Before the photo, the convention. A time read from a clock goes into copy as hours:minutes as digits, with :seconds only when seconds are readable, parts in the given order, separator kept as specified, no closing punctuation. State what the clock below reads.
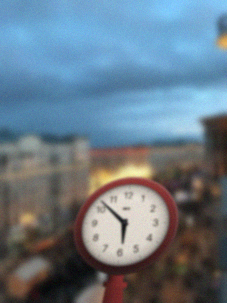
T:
5:52
